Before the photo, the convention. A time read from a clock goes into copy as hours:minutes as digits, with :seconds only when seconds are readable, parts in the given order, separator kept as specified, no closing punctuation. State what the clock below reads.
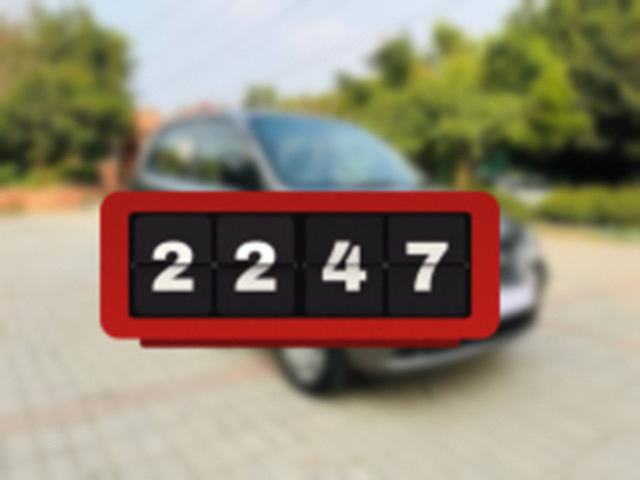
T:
22:47
